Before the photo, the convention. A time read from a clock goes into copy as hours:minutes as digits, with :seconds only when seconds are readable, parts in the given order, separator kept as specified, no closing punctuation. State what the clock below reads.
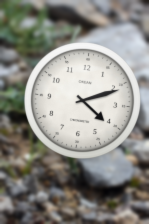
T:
4:11
